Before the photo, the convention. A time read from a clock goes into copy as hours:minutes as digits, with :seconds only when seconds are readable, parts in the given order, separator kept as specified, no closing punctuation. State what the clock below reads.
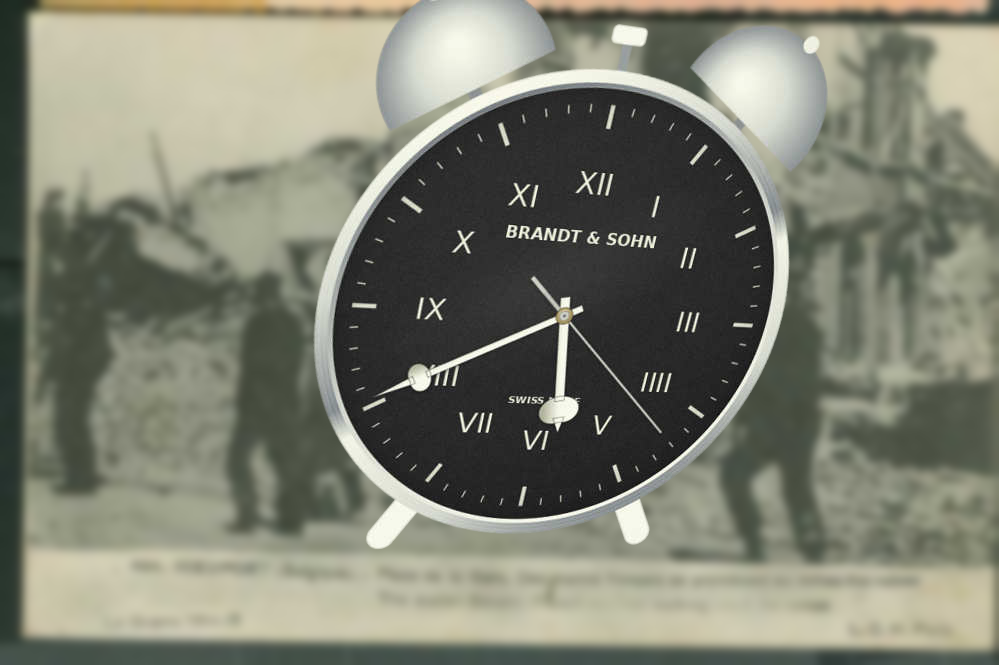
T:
5:40:22
